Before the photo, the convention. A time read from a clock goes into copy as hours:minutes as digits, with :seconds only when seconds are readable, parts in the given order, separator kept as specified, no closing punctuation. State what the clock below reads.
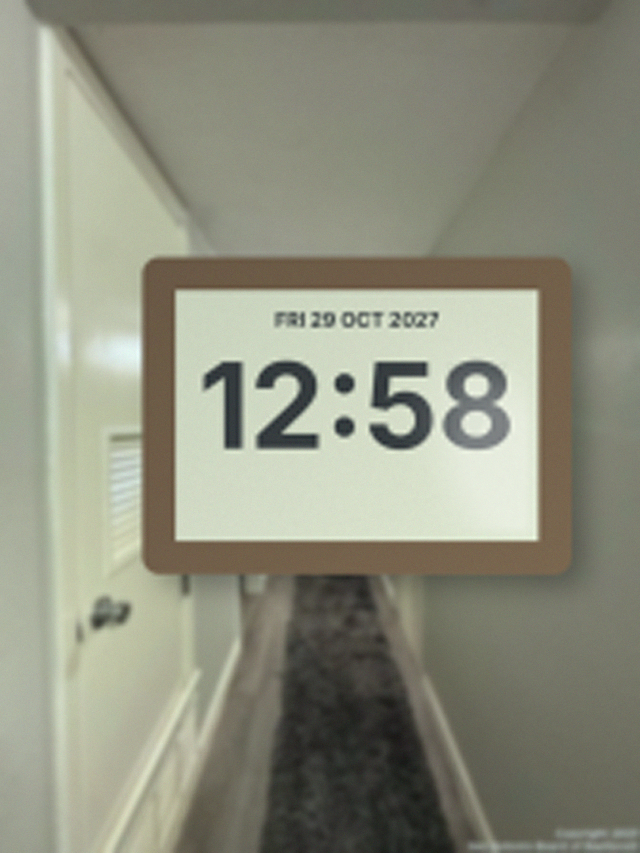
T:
12:58
